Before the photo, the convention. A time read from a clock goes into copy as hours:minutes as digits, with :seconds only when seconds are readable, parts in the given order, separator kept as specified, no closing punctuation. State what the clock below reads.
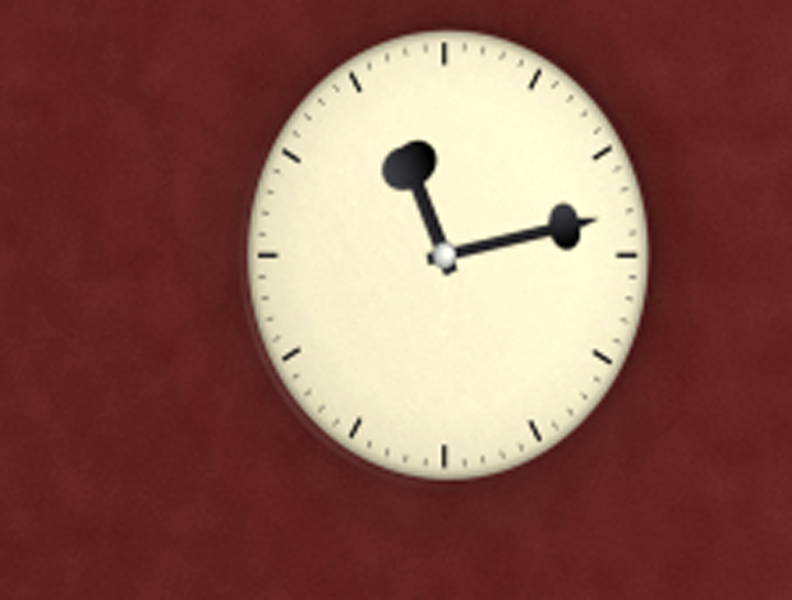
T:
11:13
